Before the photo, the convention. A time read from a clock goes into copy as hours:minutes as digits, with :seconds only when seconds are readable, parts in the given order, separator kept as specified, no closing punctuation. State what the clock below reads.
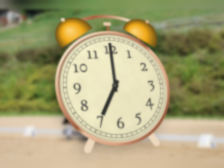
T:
7:00
